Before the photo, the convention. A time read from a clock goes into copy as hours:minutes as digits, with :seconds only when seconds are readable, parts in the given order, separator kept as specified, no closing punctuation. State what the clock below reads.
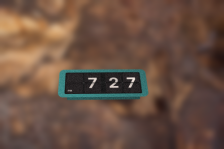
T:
7:27
